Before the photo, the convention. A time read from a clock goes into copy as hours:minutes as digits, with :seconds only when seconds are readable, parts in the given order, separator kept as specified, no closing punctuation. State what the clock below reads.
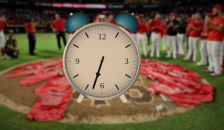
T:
6:33
